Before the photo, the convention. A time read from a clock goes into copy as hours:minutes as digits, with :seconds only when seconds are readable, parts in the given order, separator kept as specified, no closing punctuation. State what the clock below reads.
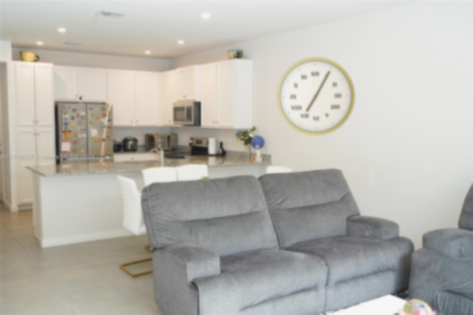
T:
7:05
